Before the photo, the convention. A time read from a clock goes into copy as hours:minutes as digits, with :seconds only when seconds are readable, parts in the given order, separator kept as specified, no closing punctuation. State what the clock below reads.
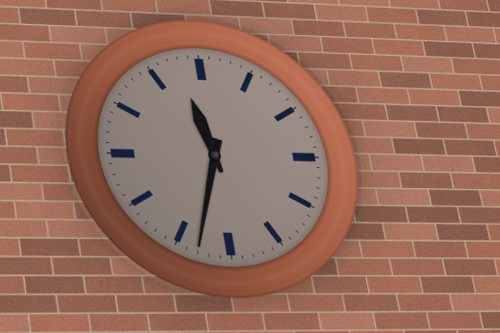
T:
11:33
